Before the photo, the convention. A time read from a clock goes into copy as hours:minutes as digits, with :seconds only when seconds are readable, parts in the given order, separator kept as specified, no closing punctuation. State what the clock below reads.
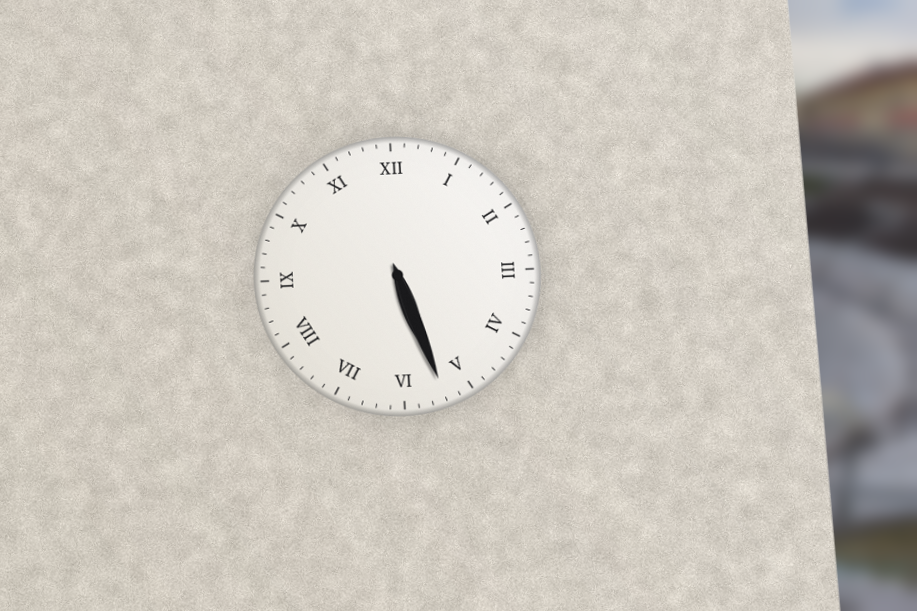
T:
5:27
